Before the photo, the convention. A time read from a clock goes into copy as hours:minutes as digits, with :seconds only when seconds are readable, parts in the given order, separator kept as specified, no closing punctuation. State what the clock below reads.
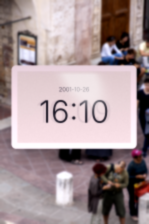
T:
16:10
